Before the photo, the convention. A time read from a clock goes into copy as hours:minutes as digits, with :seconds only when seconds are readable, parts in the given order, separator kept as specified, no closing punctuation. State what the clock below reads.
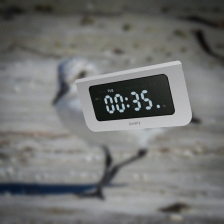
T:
0:35
